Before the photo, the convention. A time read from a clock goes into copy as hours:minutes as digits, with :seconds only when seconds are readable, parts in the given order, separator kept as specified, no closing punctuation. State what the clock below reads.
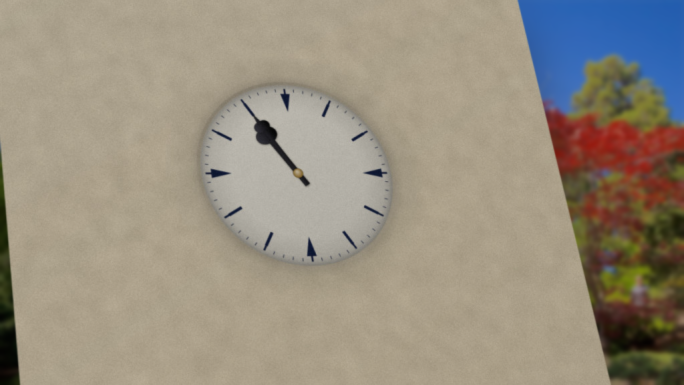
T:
10:55
